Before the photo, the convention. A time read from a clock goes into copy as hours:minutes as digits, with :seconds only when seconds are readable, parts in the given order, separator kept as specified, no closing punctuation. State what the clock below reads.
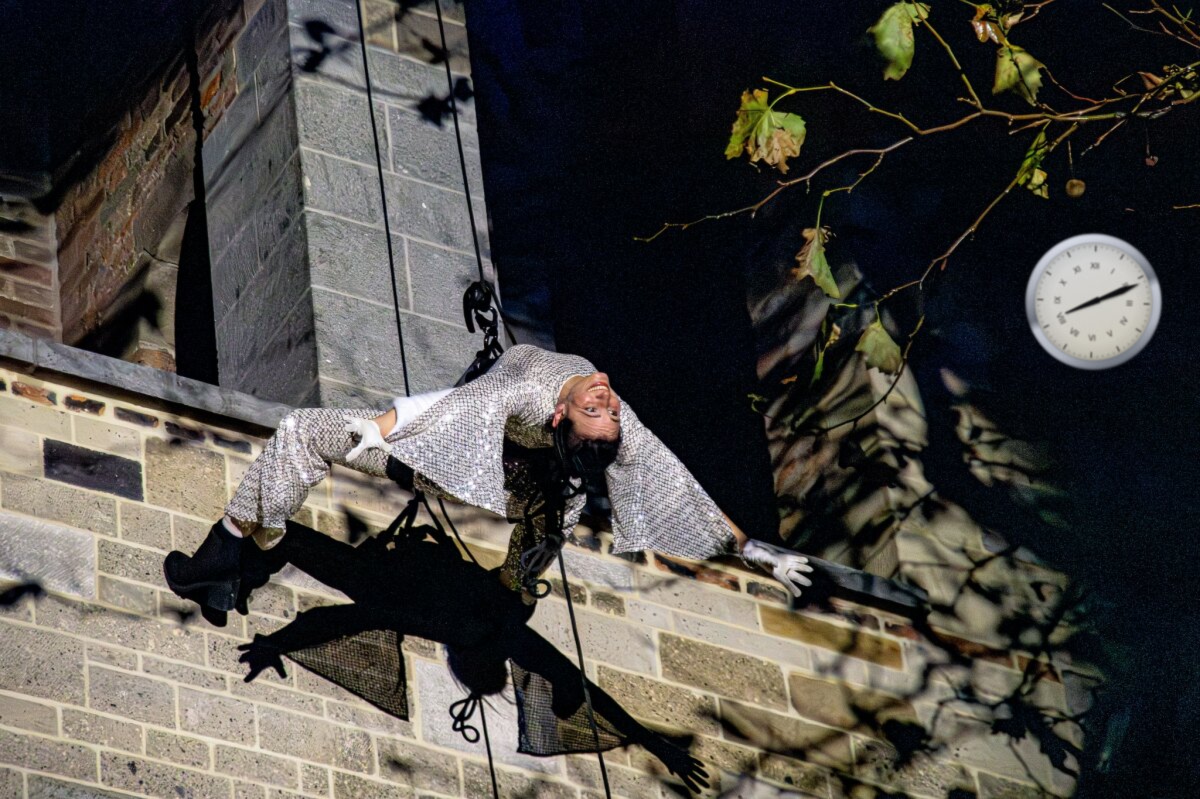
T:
8:11
